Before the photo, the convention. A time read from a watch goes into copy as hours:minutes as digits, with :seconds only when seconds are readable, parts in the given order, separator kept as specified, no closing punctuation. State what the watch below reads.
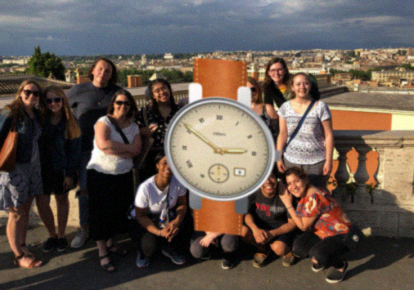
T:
2:51
